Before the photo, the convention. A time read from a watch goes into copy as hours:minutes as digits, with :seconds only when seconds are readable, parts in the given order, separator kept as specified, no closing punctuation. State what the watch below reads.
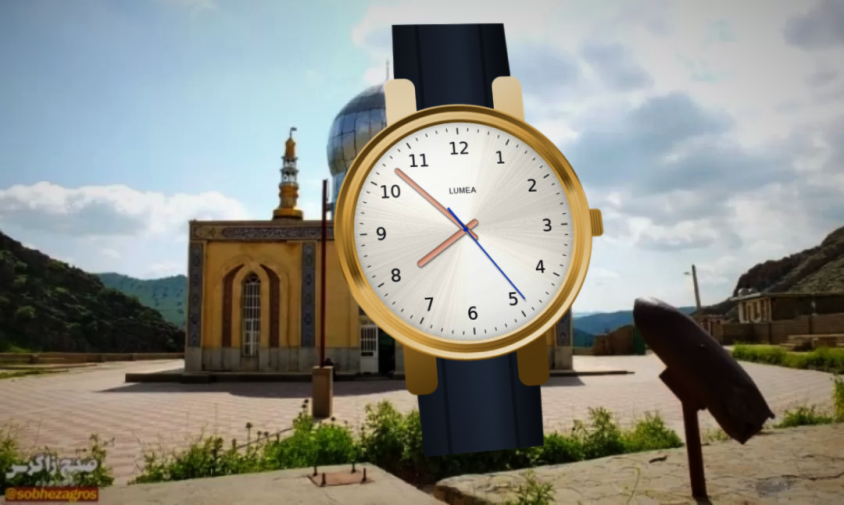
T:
7:52:24
